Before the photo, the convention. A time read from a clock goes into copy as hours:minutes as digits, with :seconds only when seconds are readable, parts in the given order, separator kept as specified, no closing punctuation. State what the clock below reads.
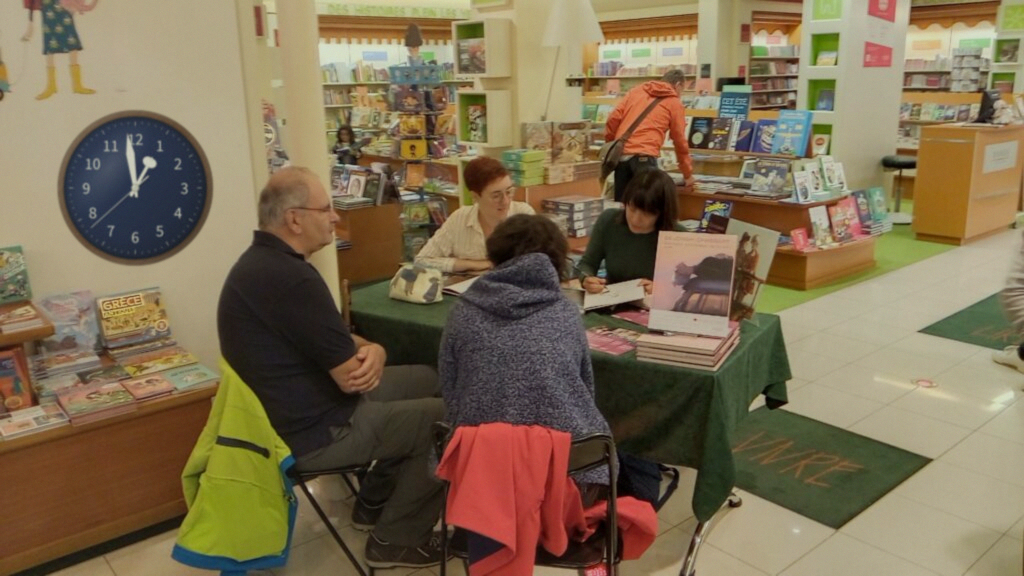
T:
12:58:38
